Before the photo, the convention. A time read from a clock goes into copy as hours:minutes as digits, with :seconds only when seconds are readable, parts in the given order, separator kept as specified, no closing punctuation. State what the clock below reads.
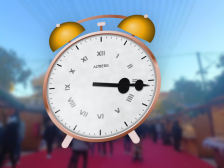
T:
3:16
